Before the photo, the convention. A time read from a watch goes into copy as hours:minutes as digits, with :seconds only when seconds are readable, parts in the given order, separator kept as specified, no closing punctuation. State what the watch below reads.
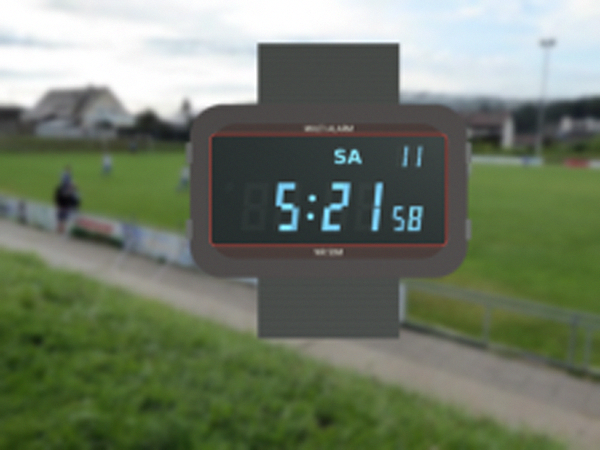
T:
5:21:58
